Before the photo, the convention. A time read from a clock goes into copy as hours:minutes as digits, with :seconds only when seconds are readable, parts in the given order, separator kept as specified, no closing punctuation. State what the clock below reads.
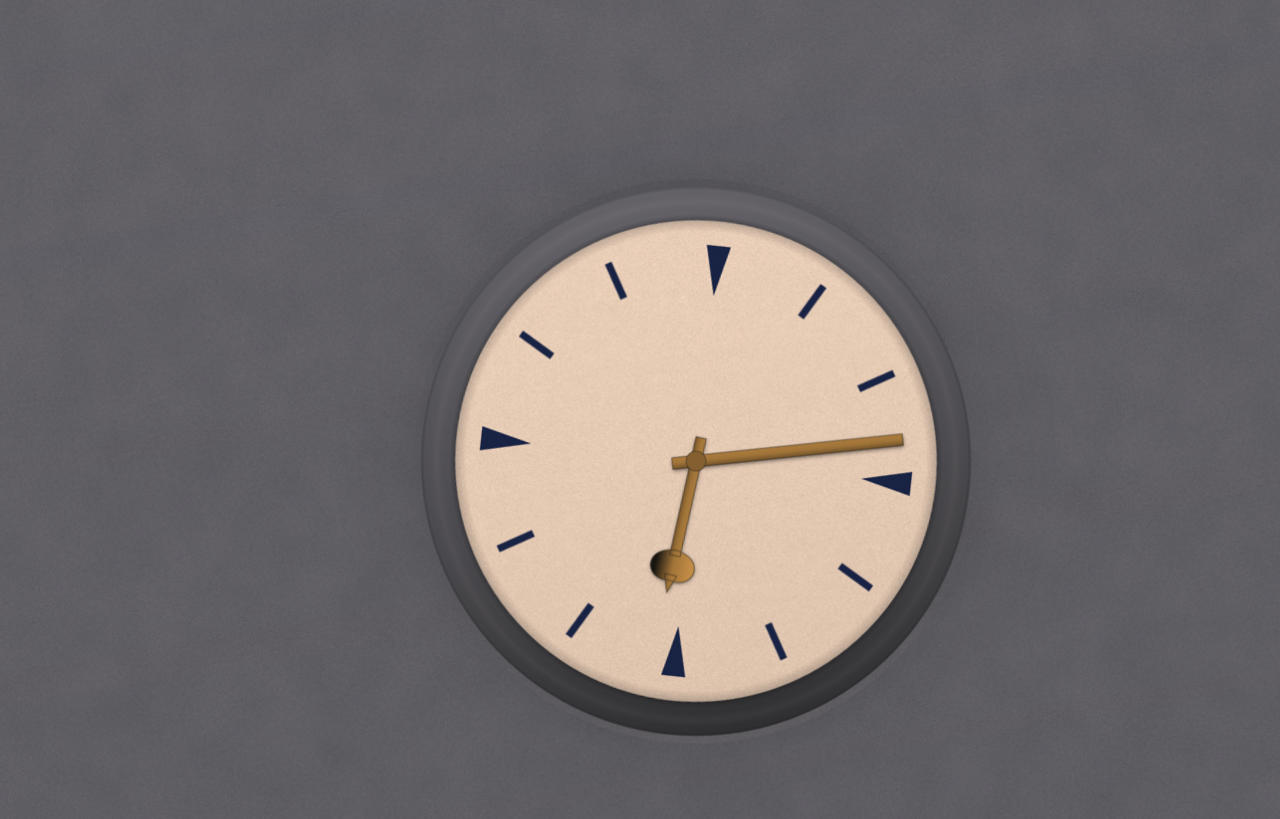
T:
6:13
